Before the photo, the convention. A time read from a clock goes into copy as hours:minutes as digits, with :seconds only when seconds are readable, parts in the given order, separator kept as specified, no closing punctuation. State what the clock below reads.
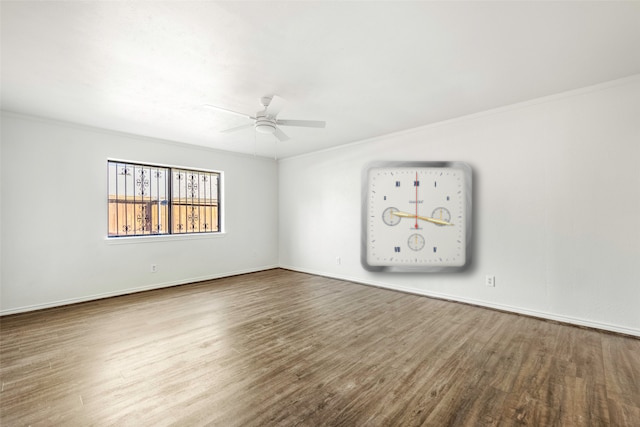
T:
9:17
